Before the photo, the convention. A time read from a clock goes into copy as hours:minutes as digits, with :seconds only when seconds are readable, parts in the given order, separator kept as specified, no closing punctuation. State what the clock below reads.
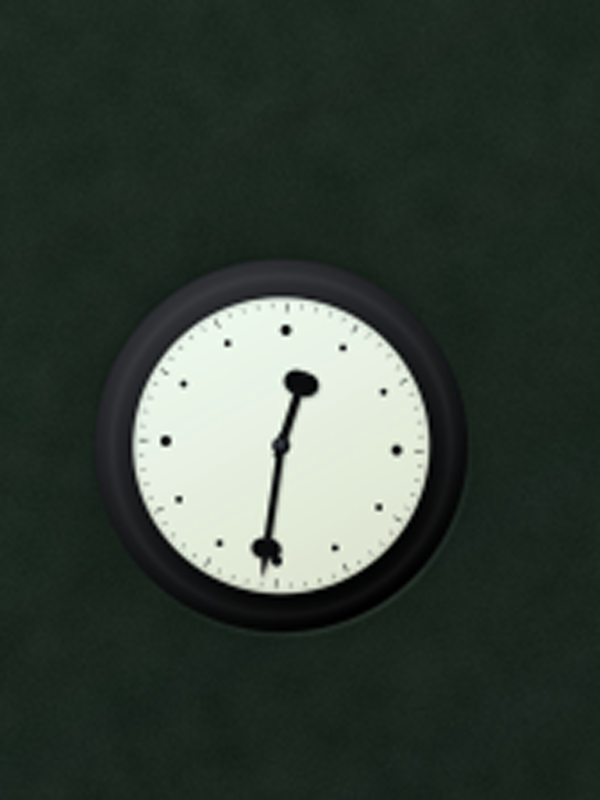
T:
12:31
